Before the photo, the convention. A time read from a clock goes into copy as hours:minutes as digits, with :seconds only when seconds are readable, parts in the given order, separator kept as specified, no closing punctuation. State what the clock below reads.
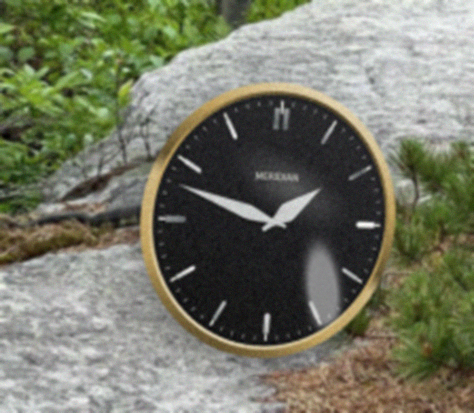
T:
1:48
